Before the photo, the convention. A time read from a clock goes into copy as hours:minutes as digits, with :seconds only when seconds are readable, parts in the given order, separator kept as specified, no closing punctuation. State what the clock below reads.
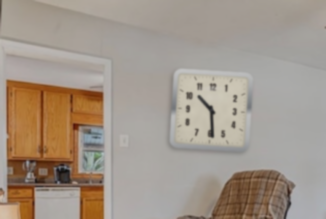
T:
10:29
